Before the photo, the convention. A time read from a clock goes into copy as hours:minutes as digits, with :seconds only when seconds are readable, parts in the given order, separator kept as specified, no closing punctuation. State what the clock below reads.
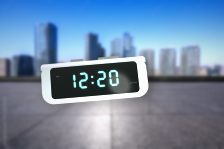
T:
12:20
